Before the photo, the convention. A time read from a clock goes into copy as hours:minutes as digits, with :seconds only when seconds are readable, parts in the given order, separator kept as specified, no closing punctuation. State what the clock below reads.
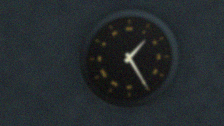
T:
1:25
